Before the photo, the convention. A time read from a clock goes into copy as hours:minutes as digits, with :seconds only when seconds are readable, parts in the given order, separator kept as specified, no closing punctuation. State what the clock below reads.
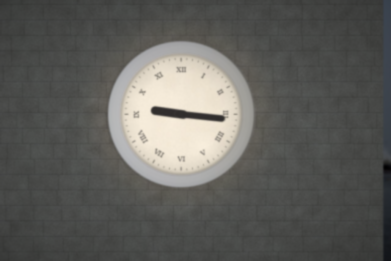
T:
9:16
